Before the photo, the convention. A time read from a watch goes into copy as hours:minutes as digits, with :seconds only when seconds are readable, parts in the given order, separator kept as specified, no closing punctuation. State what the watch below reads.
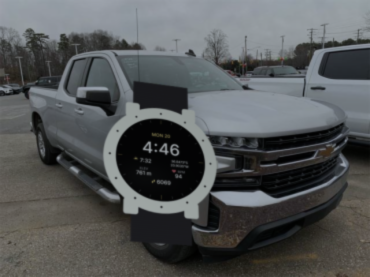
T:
4:46
